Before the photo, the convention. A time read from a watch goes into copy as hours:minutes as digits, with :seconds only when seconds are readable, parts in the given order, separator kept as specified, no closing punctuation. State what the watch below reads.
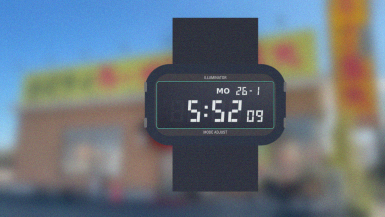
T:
5:52:09
